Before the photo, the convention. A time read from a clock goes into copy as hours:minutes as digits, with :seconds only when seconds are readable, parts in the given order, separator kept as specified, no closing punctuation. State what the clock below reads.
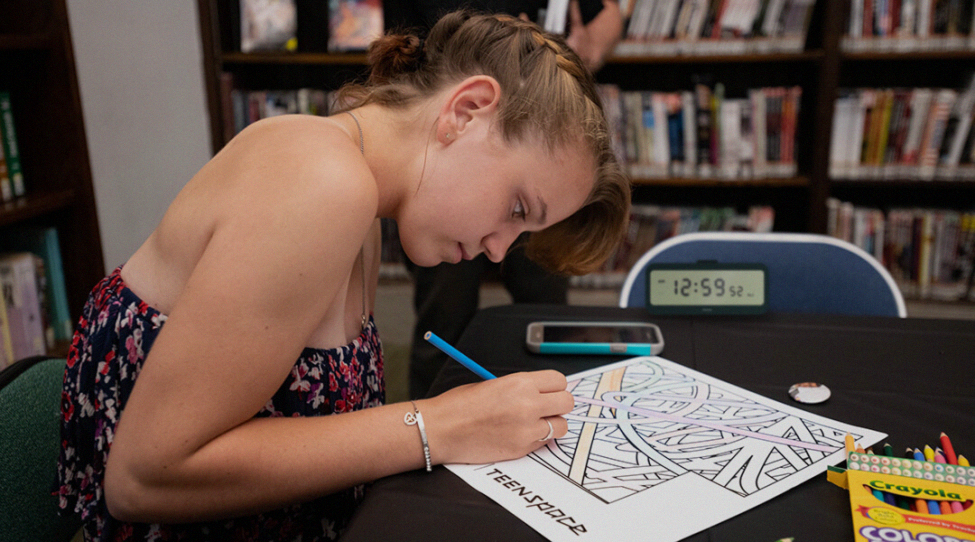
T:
12:59
